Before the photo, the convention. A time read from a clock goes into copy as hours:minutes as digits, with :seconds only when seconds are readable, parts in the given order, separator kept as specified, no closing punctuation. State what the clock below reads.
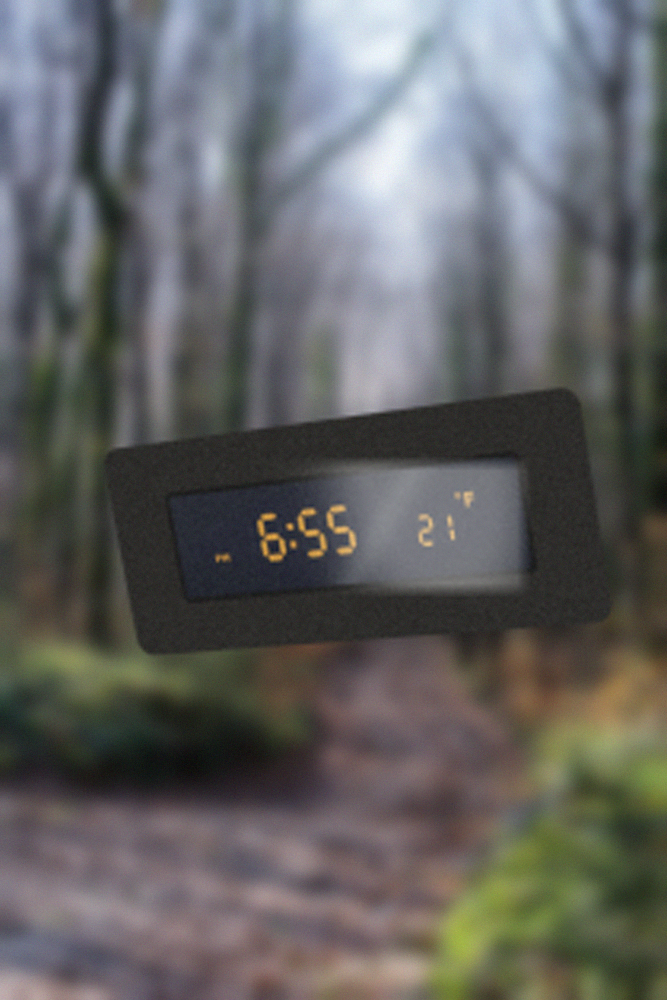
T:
6:55
